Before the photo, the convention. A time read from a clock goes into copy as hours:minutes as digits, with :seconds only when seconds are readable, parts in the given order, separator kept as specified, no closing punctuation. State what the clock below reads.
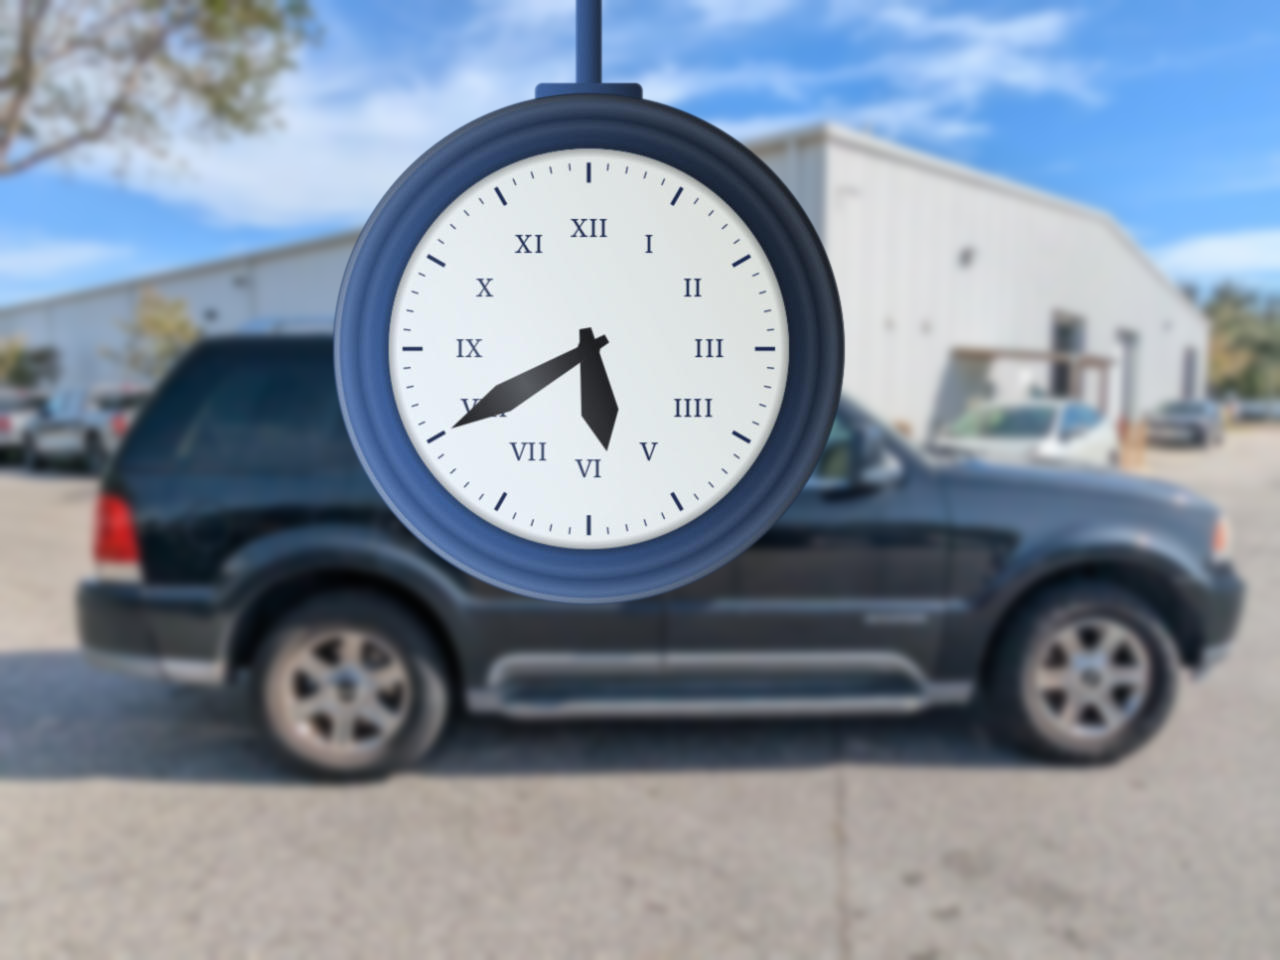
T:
5:40
